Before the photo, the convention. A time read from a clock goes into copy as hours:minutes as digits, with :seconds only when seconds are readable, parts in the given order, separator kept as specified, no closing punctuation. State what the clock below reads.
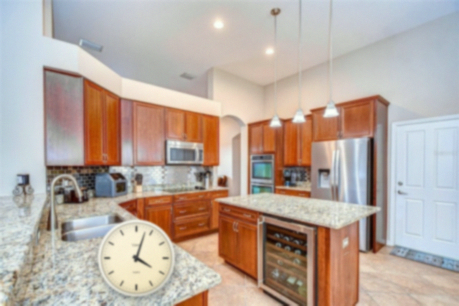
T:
4:03
